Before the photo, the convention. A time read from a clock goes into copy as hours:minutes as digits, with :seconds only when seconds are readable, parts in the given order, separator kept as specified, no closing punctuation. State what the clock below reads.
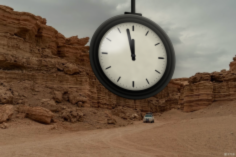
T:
11:58
